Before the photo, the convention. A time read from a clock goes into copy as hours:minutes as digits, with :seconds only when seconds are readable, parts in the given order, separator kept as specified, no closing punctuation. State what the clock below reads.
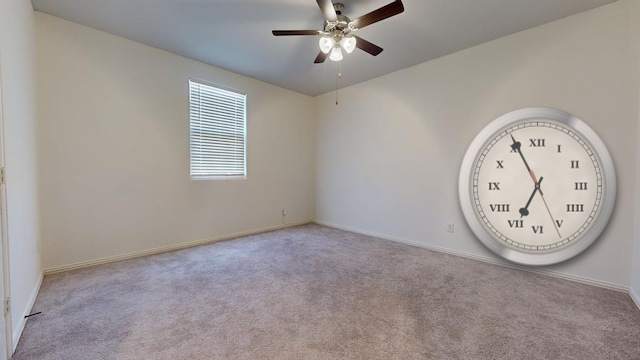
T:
6:55:26
